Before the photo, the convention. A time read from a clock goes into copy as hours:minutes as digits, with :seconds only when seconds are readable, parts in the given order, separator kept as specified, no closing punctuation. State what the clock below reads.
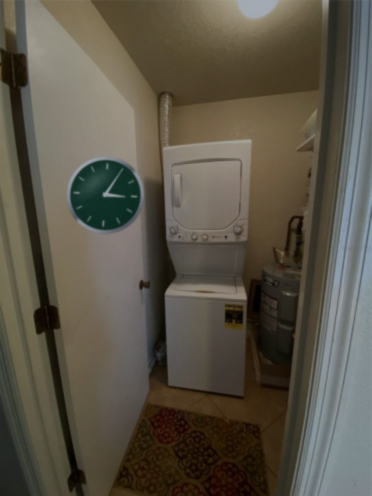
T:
3:05
